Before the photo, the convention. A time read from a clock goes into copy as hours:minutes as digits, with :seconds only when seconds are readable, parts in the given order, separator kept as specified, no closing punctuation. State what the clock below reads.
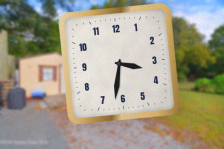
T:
3:32
